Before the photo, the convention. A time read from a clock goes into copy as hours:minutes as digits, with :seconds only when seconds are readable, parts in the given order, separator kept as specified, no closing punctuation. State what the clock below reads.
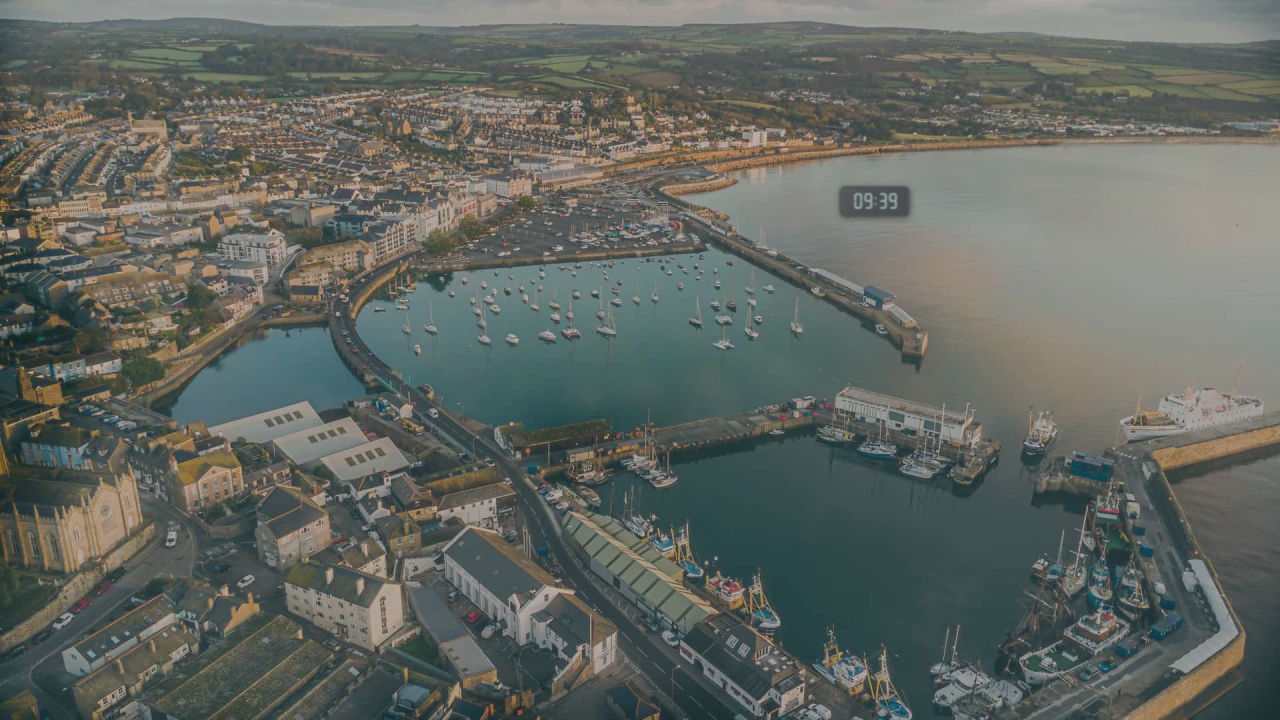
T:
9:39
